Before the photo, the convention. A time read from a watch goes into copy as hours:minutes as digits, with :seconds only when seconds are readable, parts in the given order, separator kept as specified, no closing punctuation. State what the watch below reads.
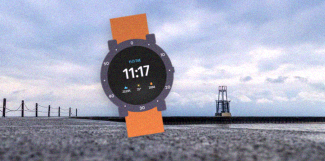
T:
11:17
